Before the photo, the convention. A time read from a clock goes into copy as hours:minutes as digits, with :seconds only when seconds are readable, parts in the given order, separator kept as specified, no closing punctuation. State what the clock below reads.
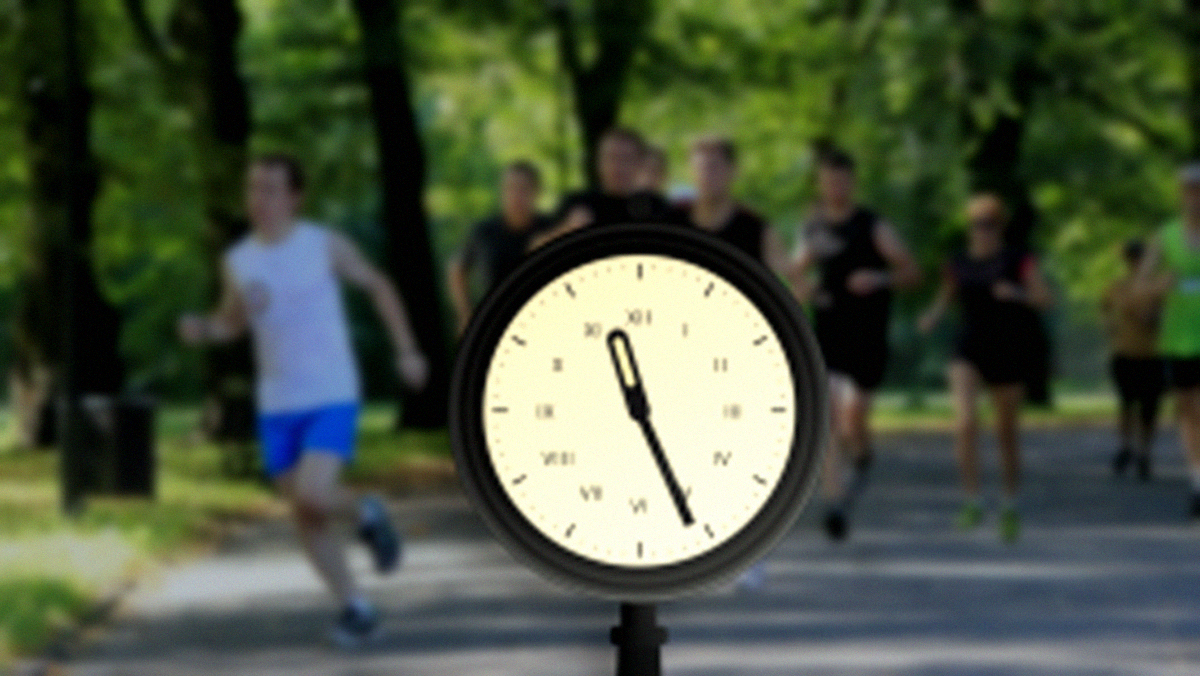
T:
11:26
